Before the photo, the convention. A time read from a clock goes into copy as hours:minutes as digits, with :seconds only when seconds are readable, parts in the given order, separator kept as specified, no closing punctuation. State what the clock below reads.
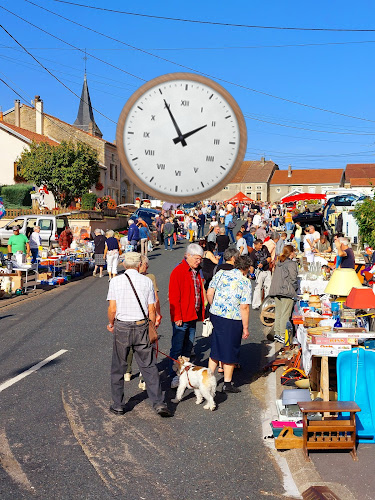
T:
1:55
